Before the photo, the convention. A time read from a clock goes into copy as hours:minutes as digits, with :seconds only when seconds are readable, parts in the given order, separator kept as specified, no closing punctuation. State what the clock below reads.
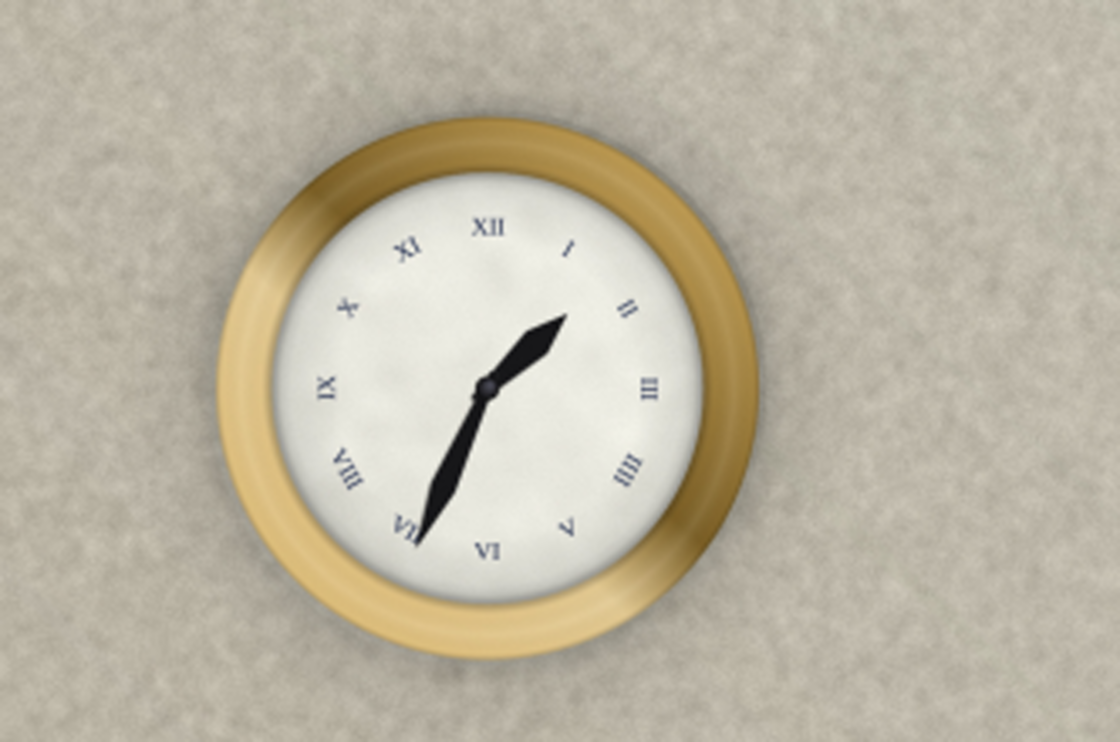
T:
1:34
